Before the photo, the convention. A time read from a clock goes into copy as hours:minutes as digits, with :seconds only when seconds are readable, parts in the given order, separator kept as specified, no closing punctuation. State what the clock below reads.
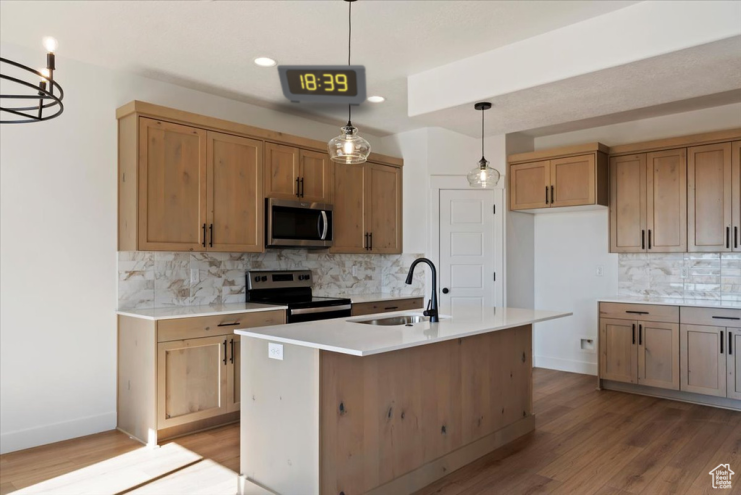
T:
18:39
